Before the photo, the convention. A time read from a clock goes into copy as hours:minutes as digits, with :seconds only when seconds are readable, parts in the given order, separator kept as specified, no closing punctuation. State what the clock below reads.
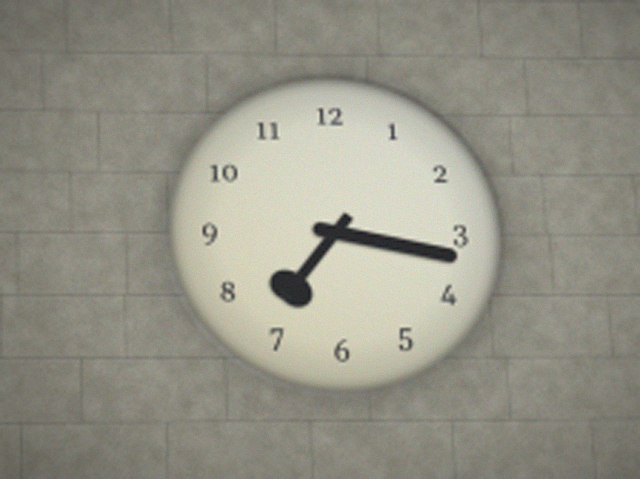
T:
7:17
